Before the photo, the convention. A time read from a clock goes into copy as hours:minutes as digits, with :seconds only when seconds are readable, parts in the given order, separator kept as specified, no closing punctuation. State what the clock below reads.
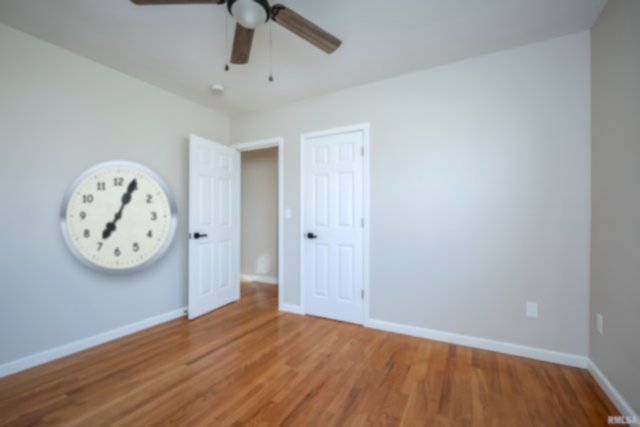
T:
7:04
